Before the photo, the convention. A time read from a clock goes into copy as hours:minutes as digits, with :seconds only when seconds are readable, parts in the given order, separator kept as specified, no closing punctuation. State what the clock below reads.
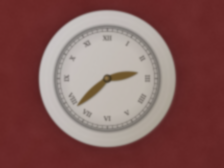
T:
2:38
